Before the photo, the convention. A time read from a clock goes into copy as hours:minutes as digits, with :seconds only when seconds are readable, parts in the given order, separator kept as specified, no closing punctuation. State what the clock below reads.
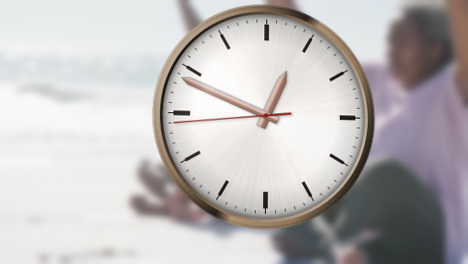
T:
12:48:44
